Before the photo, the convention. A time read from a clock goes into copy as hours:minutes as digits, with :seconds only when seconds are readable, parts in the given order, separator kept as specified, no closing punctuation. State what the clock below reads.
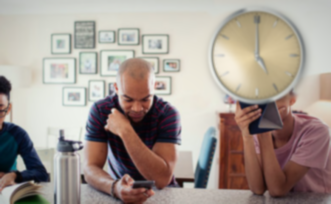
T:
5:00
